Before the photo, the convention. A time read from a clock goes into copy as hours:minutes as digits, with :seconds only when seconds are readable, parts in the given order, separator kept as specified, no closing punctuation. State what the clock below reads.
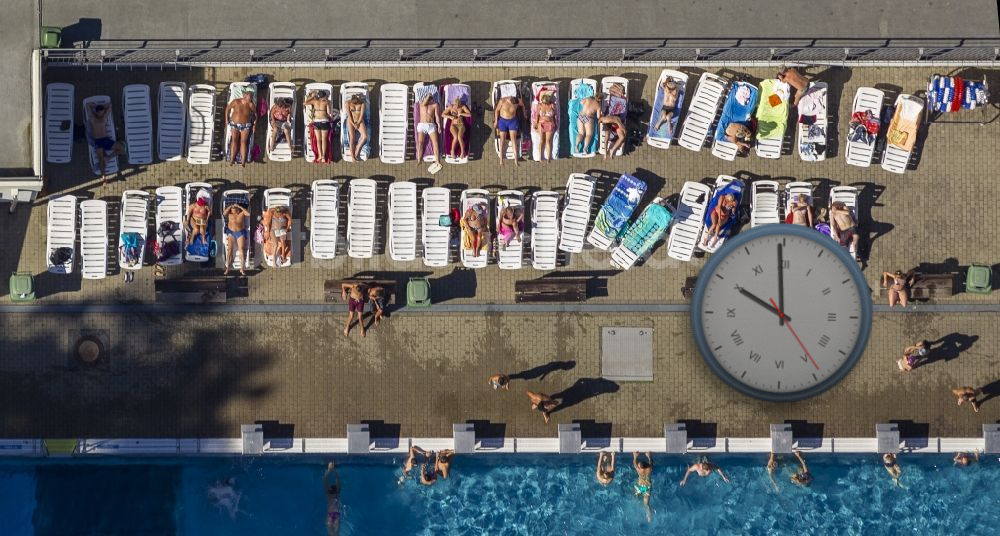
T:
9:59:24
